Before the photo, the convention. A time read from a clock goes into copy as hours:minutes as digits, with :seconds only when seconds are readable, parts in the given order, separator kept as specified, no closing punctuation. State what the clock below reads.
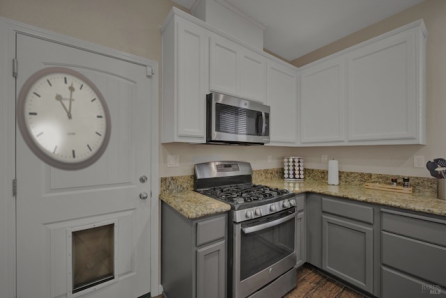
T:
11:02
